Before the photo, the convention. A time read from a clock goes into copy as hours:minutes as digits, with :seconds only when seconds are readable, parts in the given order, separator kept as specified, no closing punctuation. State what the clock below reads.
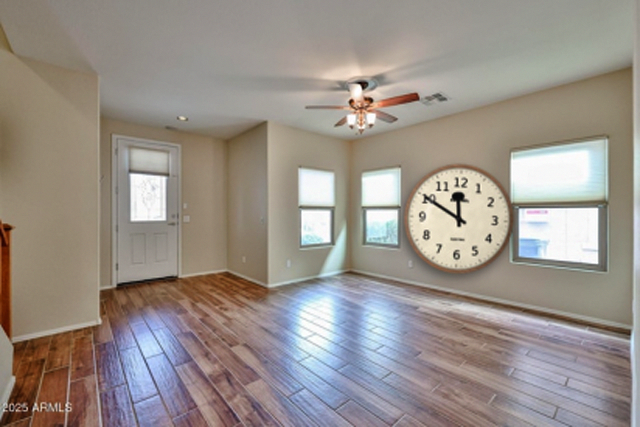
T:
11:50
